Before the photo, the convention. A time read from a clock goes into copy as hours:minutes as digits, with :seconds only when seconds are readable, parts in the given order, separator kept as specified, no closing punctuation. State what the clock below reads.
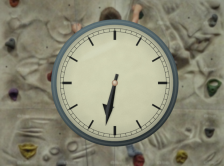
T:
6:32
